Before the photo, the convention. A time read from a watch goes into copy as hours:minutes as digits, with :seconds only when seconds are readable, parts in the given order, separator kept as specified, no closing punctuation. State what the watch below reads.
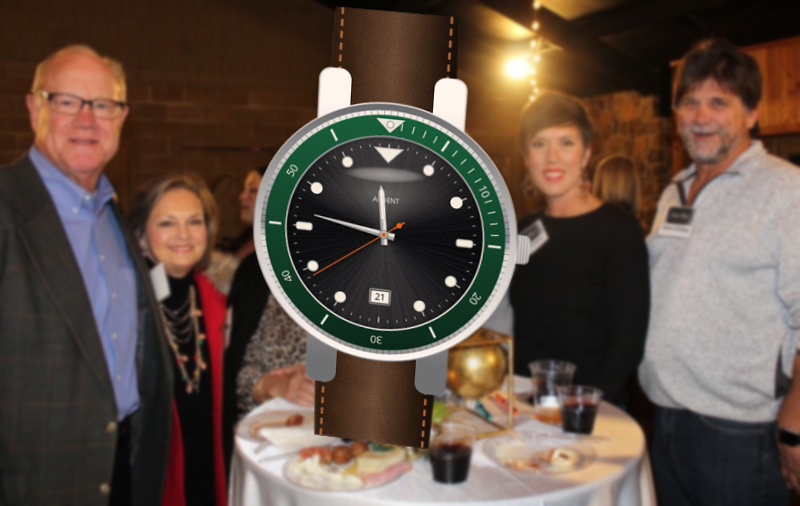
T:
11:46:39
